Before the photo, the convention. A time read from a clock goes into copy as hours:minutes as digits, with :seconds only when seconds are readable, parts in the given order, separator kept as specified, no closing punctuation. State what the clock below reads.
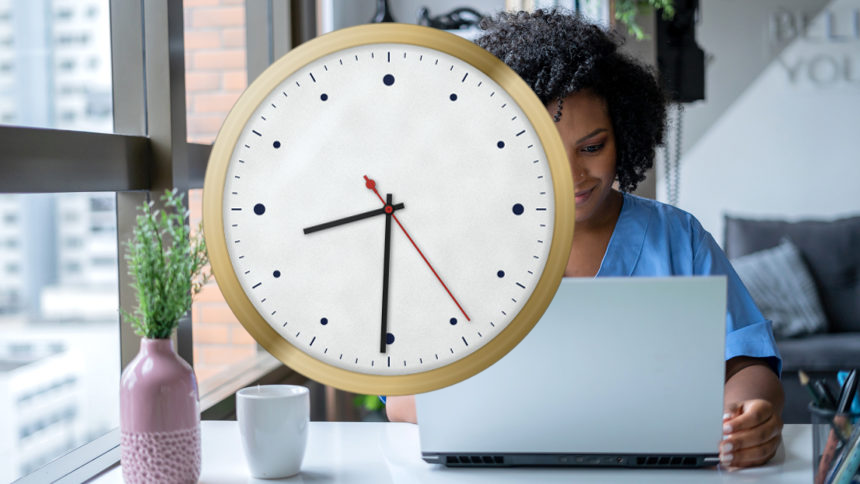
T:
8:30:24
